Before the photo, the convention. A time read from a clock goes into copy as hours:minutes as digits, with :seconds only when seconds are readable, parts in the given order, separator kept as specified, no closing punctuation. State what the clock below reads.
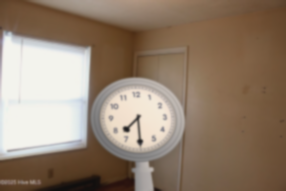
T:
7:30
